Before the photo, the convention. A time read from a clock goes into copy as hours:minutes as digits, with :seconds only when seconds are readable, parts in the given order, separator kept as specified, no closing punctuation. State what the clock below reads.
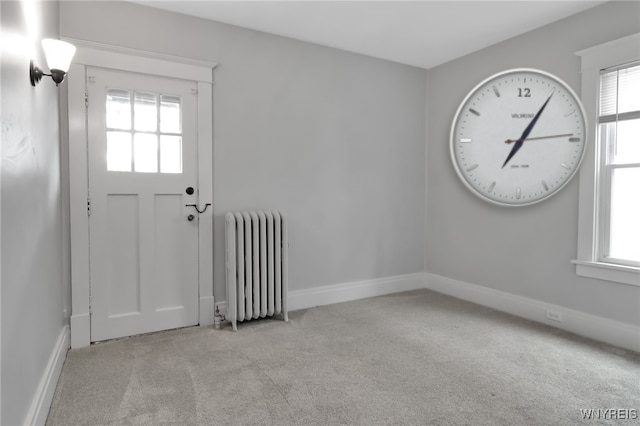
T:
7:05:14
